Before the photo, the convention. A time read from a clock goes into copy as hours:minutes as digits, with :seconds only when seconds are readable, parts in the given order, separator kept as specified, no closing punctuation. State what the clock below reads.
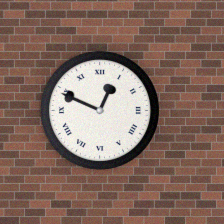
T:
12:49
